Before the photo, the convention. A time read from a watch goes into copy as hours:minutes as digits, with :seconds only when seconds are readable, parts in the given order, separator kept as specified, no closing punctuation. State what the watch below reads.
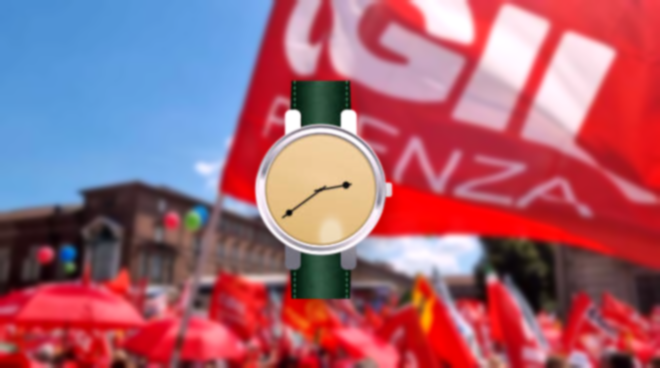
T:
2:39
